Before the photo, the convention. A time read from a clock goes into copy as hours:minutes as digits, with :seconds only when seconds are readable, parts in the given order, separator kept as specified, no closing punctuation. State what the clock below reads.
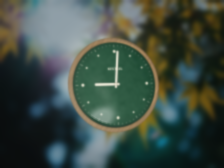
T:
9:01
